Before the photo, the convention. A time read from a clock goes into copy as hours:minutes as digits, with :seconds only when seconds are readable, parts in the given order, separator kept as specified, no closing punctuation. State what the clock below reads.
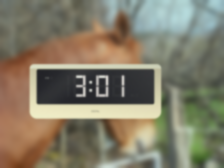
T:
3:01
